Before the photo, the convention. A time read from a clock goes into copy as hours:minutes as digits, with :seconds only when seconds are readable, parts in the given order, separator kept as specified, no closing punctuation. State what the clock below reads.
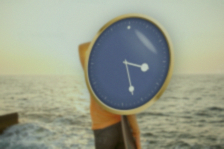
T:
3:27
